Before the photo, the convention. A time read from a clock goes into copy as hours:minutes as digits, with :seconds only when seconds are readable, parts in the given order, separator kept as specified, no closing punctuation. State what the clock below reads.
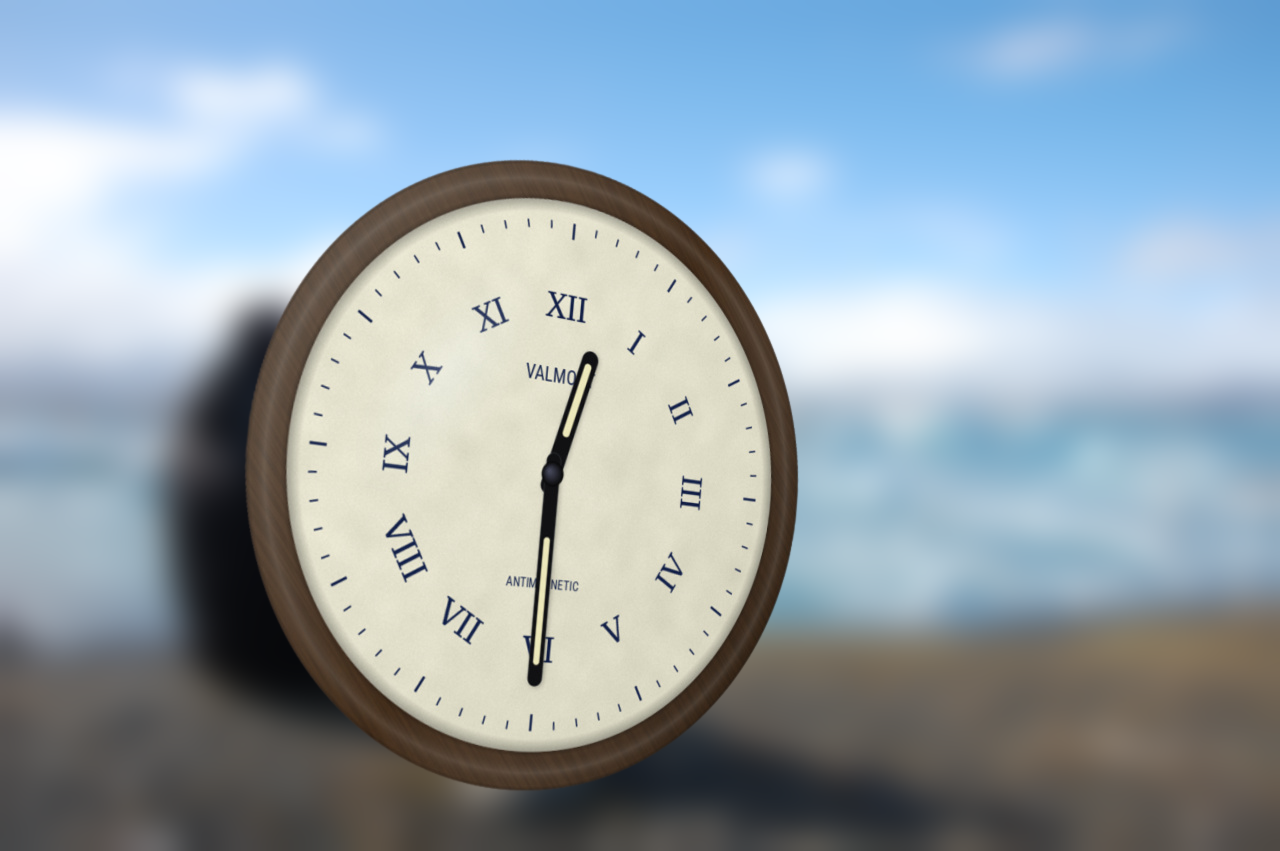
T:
12:30
